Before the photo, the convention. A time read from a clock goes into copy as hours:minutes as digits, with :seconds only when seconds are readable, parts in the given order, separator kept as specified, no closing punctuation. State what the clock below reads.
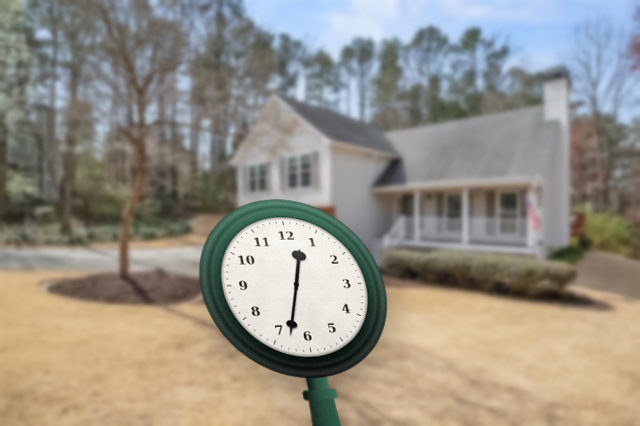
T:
12:33
